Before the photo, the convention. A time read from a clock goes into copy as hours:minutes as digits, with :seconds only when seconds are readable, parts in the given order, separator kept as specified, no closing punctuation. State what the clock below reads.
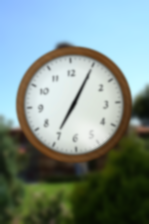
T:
7:05
